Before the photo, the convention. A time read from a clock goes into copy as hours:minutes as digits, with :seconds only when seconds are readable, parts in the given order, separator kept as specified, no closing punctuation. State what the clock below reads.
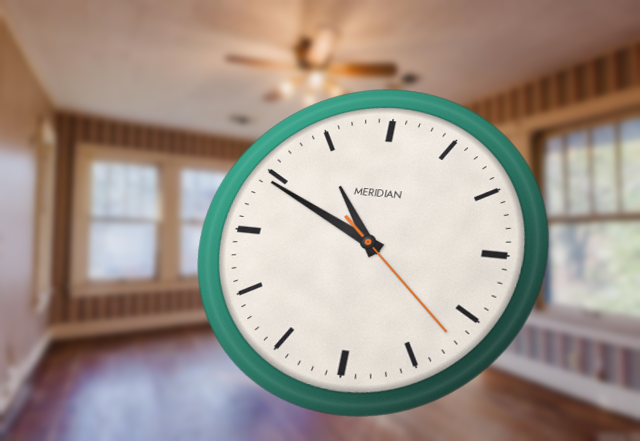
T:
10:49:22
